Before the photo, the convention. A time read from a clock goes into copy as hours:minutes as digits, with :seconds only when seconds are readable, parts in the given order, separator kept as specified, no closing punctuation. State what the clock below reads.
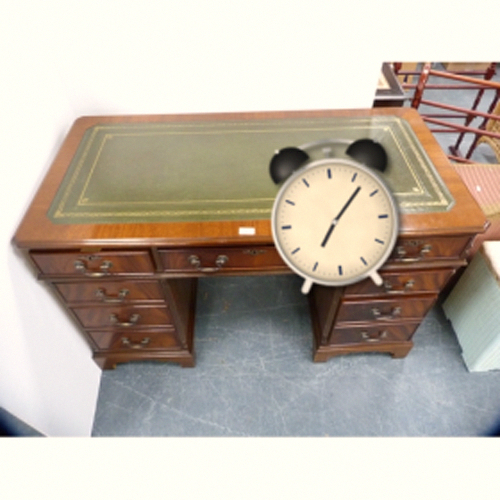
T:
7:07
